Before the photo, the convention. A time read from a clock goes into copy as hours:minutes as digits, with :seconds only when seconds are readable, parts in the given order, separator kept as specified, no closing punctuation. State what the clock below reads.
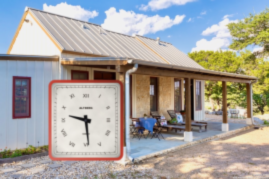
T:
9:29
